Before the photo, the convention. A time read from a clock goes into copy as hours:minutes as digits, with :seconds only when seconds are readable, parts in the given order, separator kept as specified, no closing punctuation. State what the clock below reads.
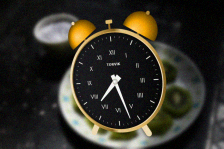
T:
7:27
